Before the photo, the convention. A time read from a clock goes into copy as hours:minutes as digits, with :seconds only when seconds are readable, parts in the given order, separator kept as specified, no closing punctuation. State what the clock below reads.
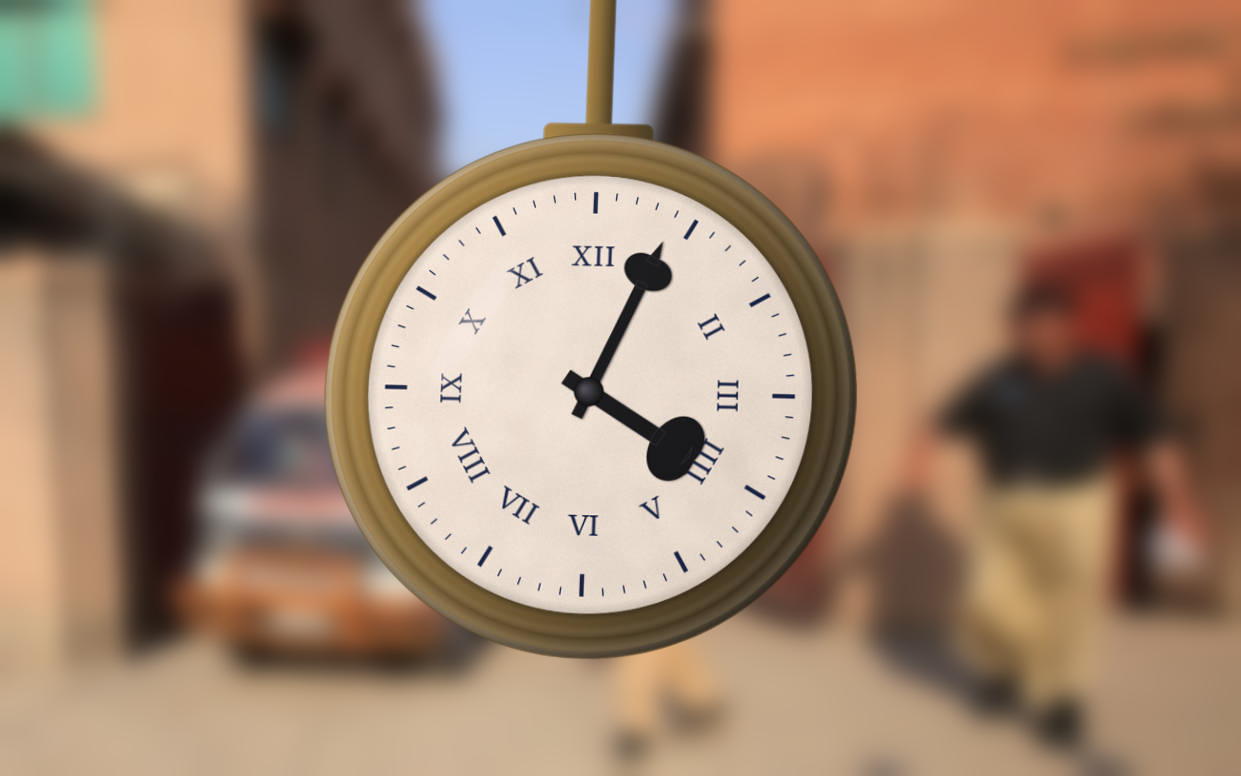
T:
4:04
